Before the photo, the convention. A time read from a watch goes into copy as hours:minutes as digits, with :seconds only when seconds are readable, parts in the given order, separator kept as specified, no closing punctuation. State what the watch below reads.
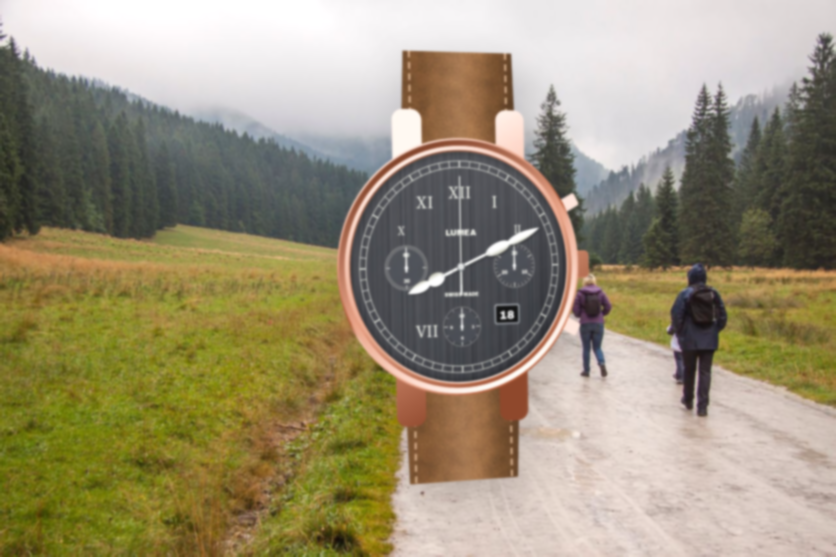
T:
8:11
